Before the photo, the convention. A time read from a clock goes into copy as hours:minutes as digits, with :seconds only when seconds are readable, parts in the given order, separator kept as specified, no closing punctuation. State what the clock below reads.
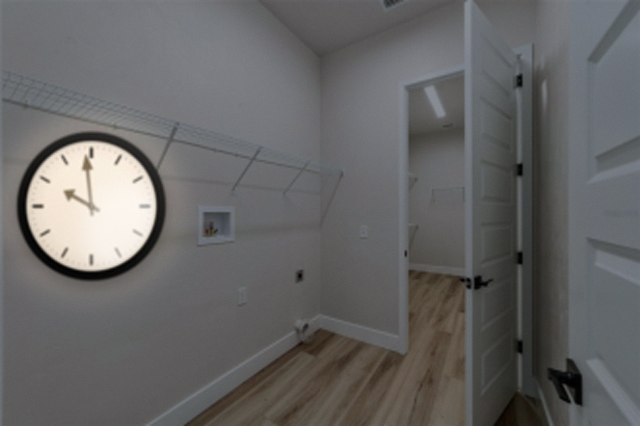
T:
9:59
